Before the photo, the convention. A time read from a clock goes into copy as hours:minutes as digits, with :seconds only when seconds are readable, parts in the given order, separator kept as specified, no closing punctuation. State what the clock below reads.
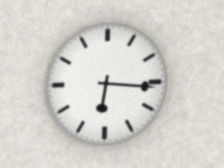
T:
6:16
